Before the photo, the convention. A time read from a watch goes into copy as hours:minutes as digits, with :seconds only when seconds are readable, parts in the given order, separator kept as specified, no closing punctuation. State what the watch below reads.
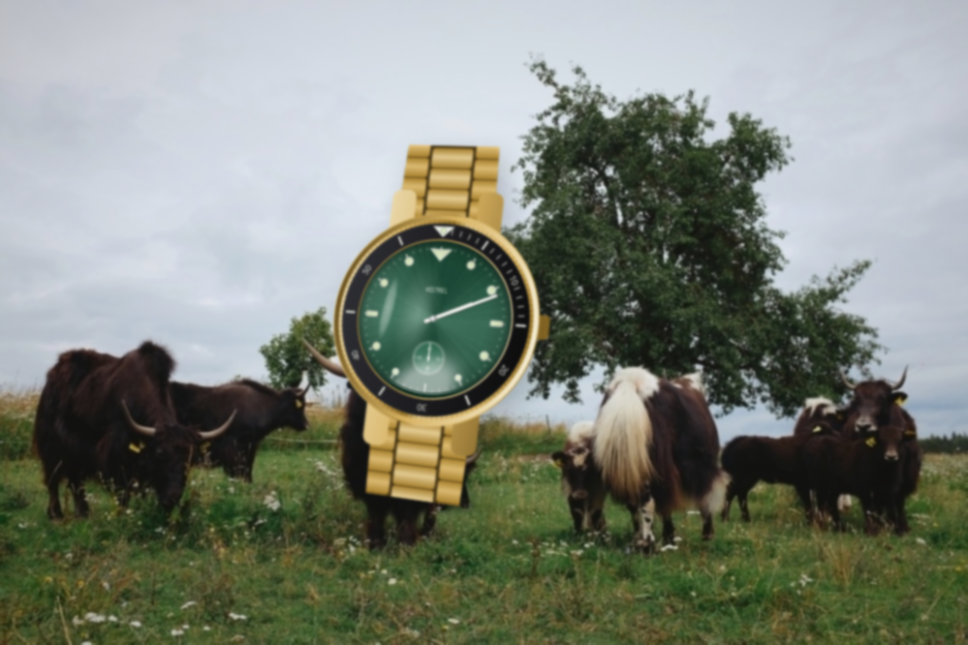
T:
2:11
